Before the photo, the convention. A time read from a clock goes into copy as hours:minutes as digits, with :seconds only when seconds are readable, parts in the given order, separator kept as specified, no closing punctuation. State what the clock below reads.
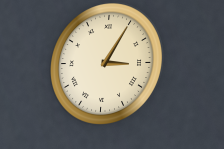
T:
3:05
